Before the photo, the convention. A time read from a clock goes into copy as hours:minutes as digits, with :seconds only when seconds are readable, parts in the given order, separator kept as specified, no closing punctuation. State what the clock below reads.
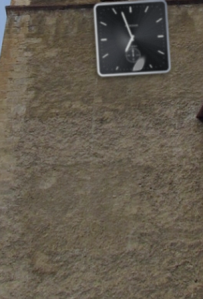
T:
6:57
